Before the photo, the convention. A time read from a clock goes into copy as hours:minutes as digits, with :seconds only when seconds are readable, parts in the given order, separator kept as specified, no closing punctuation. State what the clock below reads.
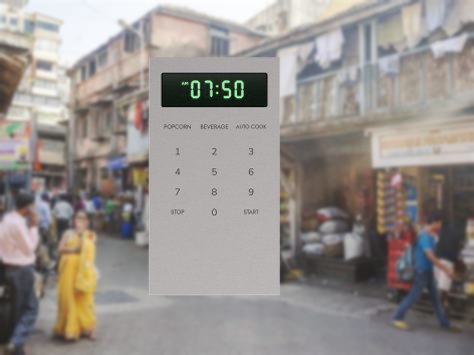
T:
7:50
